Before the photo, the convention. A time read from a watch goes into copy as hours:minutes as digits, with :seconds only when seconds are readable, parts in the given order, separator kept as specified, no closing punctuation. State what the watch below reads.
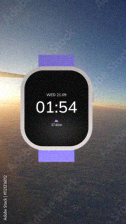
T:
1:54
